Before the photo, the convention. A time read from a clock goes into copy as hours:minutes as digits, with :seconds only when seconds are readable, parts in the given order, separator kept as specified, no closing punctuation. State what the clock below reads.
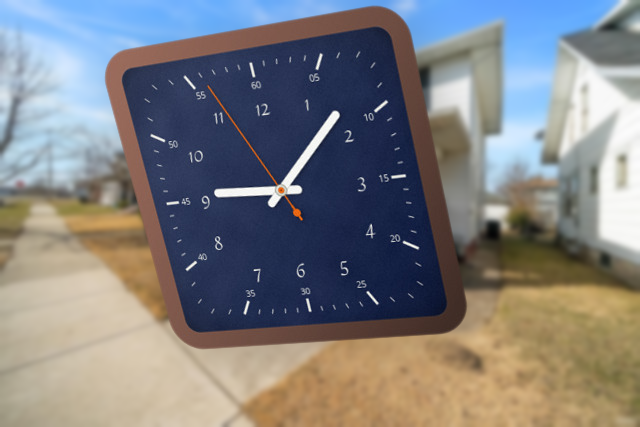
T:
9:07:56
